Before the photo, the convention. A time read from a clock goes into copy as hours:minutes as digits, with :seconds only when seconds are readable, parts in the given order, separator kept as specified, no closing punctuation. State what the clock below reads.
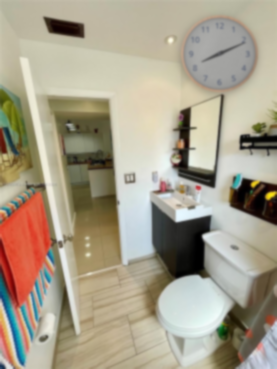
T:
8:11
